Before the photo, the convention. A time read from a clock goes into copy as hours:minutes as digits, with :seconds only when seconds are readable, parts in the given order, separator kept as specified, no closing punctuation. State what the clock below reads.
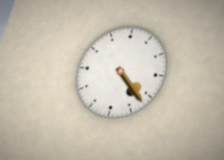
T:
4:22
